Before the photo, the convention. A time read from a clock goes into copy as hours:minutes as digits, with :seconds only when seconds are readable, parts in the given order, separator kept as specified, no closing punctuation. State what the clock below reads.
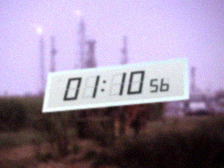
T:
1:10:56
